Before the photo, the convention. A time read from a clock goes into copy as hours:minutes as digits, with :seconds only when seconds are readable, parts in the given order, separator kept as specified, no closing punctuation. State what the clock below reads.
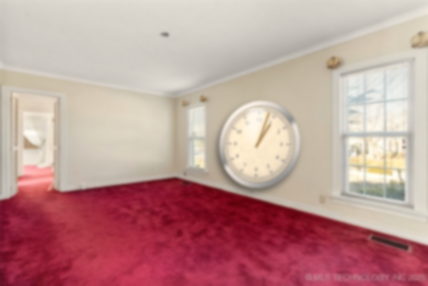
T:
1:03
